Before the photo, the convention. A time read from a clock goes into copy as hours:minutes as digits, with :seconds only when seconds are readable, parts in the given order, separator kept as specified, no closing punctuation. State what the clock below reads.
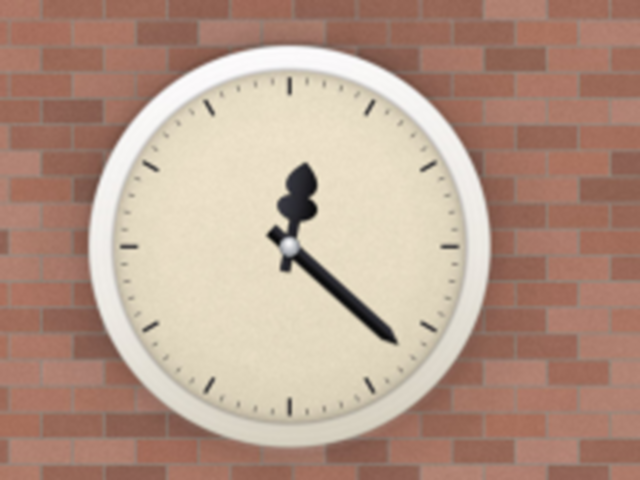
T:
12:22
